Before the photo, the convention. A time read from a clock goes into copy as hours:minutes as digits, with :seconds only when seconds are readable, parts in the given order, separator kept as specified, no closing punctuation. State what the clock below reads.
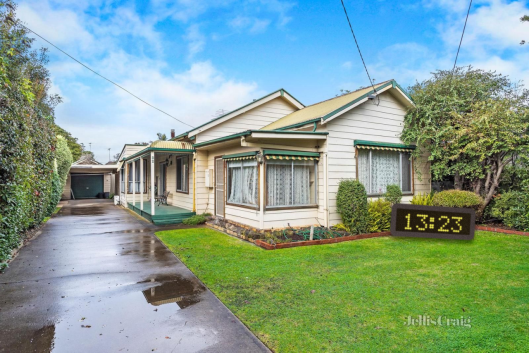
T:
13:23
